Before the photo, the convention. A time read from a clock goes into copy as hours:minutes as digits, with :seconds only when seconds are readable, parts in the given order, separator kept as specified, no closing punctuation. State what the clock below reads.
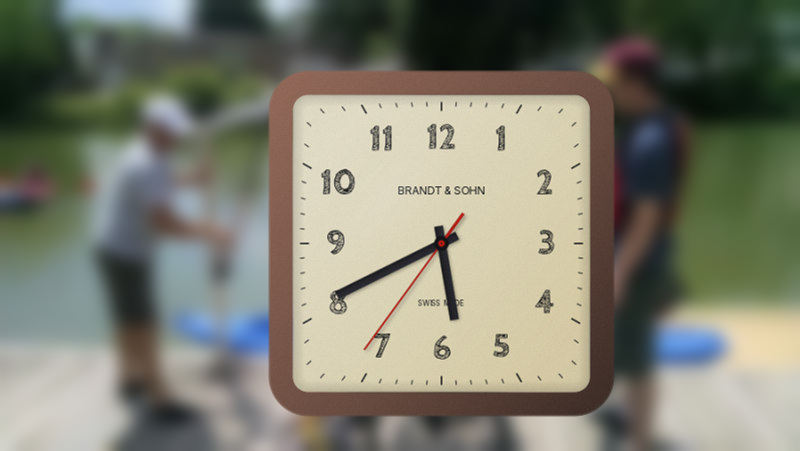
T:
5:40:36
